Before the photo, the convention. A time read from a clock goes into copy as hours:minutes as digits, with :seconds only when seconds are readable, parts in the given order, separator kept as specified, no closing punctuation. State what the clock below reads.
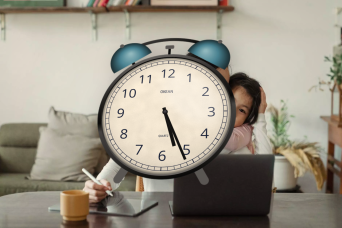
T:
5:26
